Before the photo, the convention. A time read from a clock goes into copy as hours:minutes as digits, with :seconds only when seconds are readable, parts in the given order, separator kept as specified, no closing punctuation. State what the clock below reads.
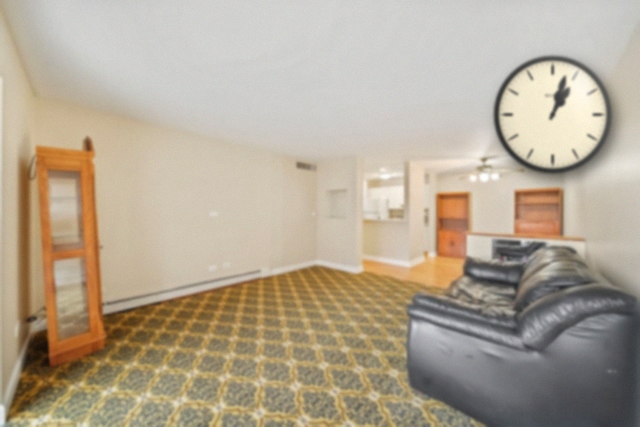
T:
1:03
